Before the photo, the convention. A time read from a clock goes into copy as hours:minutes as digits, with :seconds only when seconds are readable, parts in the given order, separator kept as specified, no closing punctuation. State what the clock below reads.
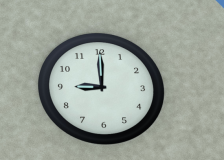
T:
9:00
